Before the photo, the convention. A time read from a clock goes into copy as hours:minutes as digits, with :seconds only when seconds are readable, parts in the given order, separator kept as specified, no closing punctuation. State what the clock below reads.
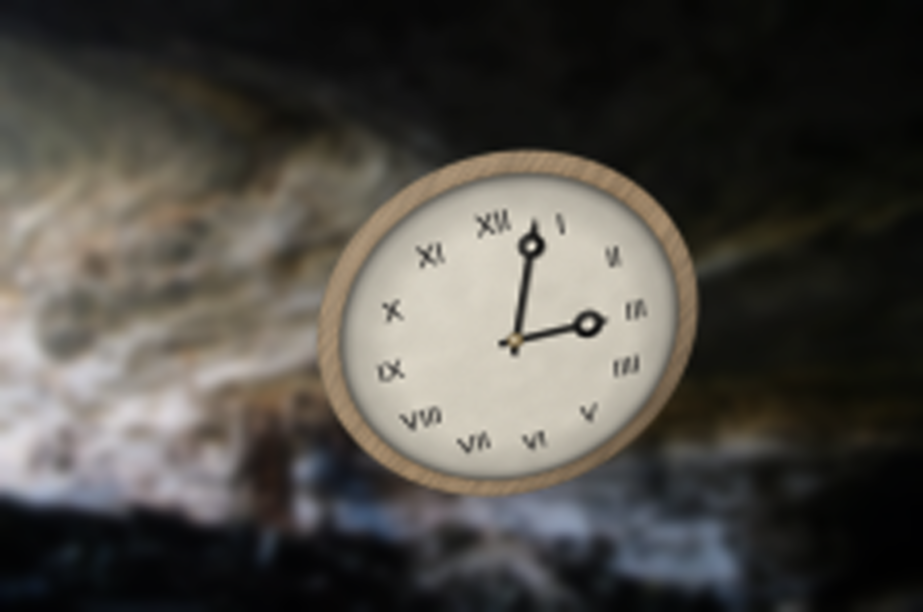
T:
3:03
